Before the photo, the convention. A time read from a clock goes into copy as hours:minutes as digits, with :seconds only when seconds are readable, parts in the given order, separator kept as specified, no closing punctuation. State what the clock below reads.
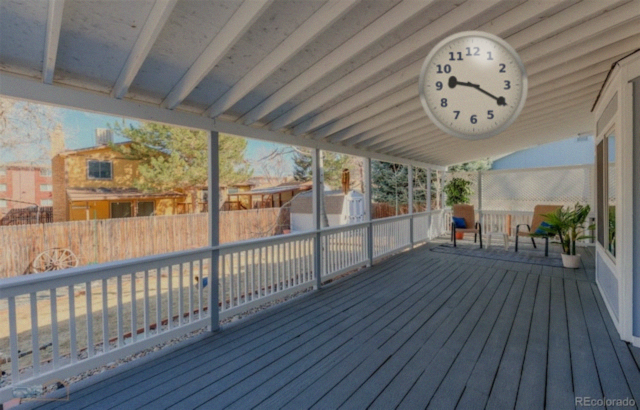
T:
9:20
